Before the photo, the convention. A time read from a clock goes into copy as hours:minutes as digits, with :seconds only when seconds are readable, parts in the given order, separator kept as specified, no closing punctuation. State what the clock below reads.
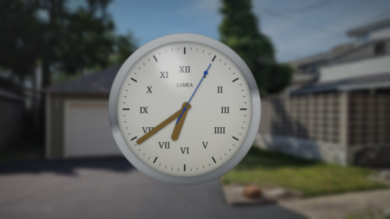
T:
6:39:05
